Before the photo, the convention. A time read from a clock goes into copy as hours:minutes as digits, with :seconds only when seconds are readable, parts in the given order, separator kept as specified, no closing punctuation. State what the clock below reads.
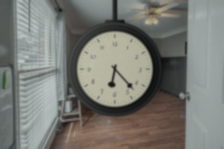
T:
6:23
